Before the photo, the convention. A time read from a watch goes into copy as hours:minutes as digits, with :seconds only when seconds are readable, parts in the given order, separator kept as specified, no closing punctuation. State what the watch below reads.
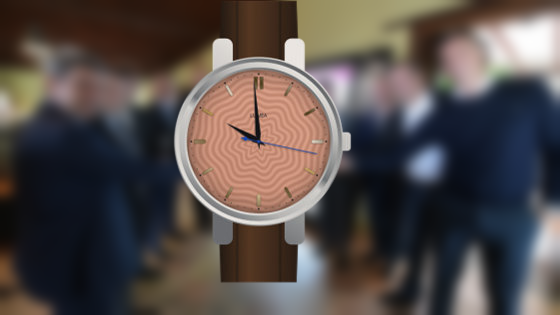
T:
9:59:17
